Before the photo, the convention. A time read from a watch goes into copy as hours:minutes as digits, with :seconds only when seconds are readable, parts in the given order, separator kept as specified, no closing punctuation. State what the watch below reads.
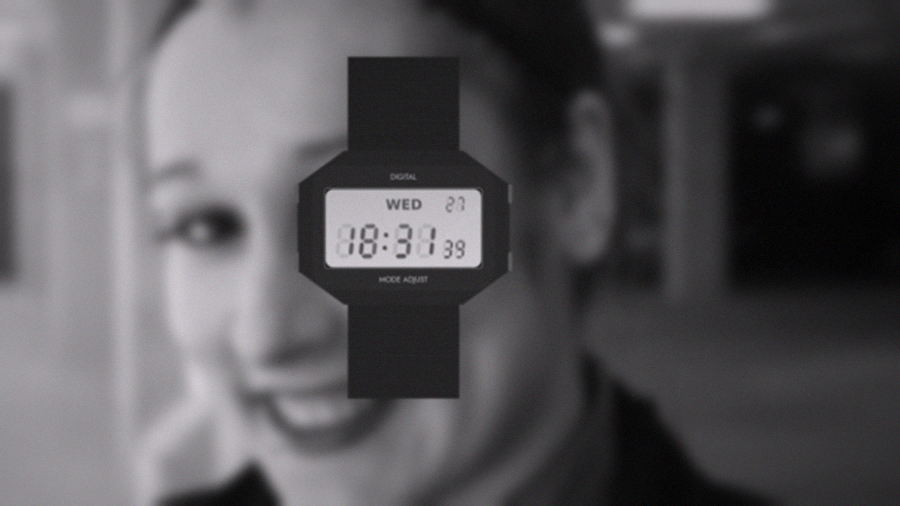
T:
18:31:39
